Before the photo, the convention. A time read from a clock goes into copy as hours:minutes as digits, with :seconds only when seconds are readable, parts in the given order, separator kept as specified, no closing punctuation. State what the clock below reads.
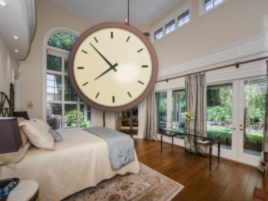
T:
7:53
